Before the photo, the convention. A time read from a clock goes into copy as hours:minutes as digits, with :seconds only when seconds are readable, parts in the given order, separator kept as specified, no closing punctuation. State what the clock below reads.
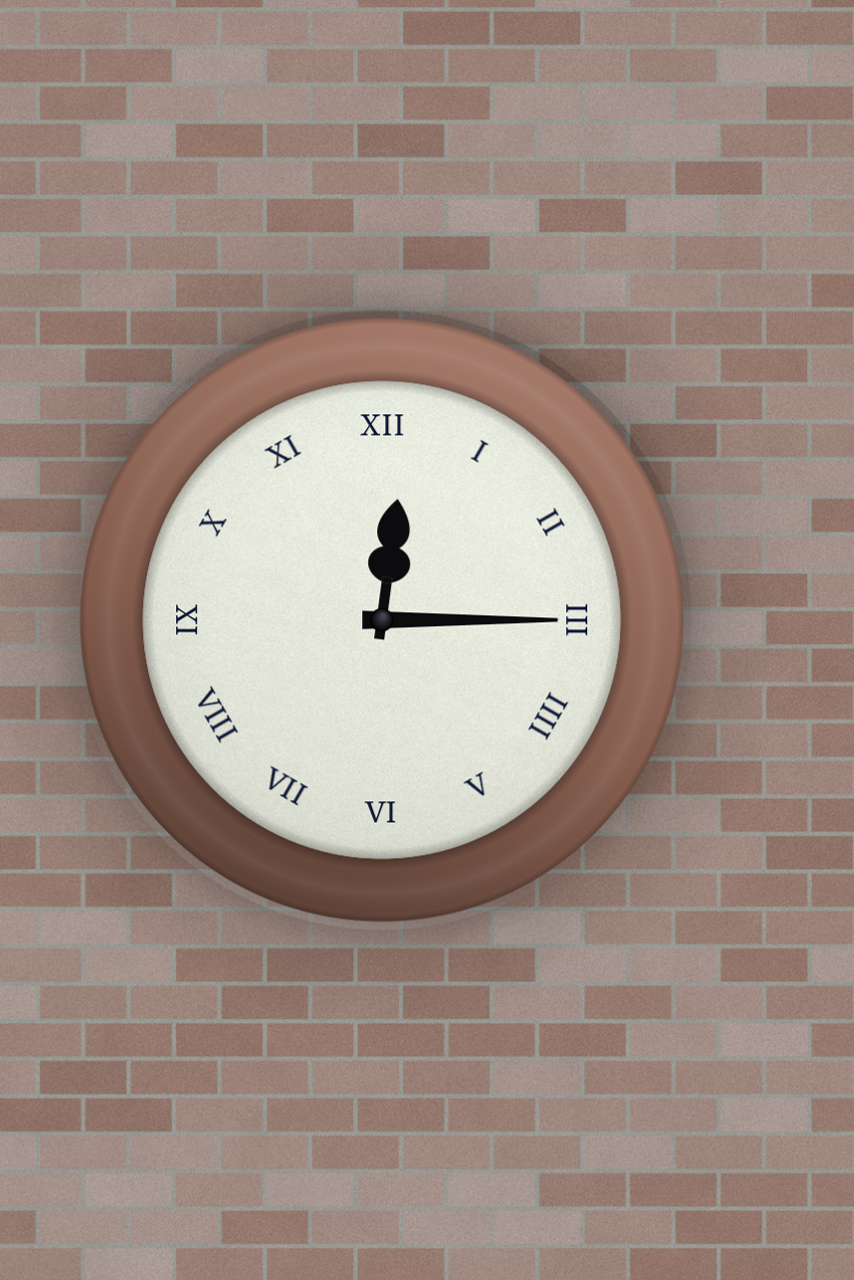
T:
12:15
